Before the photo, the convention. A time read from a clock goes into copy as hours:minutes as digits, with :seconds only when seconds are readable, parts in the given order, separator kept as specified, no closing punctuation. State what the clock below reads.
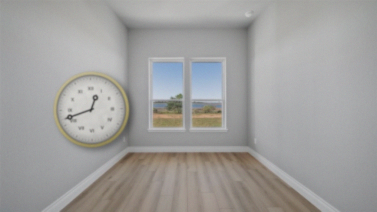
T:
12:42
